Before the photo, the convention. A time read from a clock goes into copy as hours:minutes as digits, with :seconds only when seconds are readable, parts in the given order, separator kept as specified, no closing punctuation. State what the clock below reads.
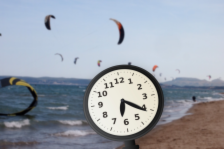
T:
6:21
